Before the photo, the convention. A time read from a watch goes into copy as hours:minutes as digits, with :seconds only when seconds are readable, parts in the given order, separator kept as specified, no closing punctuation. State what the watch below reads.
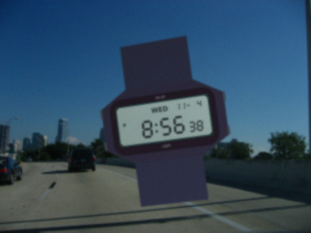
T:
8:56:38
